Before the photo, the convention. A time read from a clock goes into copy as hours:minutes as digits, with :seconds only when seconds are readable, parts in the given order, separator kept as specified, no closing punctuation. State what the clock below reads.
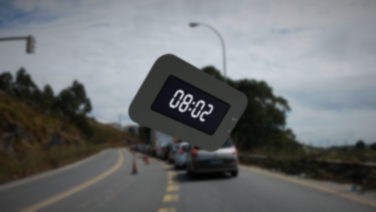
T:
8:02
